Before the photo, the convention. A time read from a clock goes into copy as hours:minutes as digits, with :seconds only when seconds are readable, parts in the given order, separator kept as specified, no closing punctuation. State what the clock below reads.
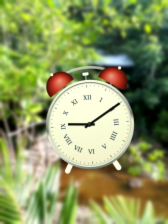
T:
9:10
